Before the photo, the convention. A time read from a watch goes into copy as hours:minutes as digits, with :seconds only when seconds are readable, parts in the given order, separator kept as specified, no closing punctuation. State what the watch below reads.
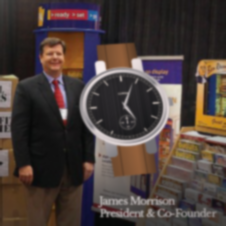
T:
5:04
